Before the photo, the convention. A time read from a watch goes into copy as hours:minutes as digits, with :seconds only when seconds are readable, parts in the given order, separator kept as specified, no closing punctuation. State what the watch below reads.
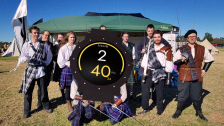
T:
2:40
